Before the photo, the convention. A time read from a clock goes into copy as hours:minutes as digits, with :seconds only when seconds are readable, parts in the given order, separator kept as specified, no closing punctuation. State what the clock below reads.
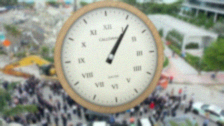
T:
1:06
